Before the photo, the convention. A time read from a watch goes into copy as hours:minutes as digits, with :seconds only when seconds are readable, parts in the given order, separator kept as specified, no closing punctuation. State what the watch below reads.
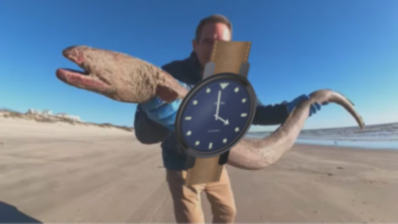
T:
3:59
